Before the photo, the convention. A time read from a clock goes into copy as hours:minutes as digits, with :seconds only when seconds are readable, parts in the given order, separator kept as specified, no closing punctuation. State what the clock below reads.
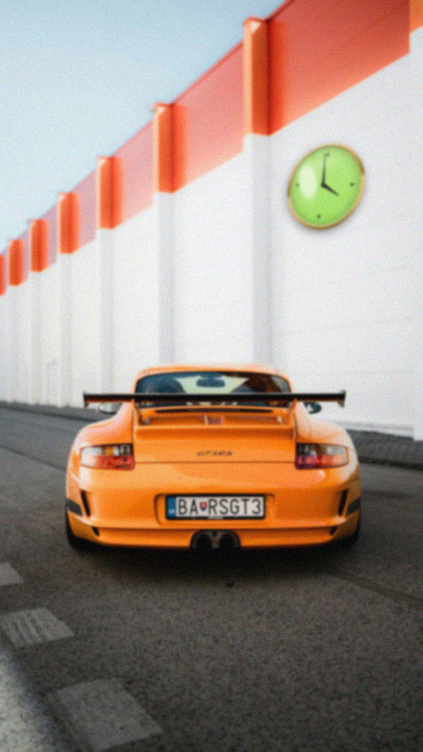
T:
3:59
